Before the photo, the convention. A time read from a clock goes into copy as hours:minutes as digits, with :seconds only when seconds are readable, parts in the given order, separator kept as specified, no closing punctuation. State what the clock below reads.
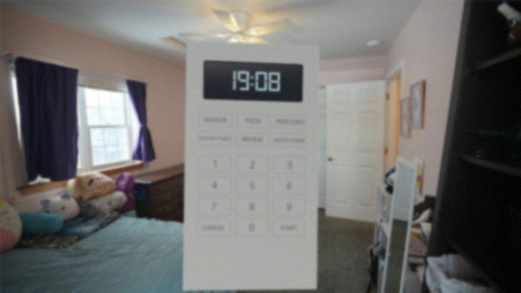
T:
19:08
